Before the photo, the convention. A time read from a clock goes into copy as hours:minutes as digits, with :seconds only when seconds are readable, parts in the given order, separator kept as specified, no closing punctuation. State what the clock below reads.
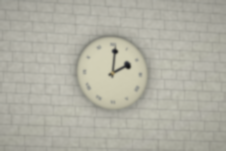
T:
2:01
